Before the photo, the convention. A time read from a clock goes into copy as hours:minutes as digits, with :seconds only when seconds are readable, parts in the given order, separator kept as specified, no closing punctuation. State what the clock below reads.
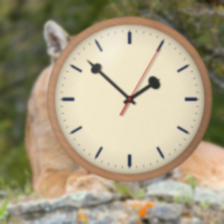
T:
1:52:05
